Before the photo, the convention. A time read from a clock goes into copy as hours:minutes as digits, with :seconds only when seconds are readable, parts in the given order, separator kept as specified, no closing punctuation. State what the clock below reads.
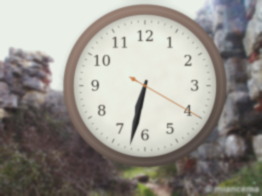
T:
6:32:20
